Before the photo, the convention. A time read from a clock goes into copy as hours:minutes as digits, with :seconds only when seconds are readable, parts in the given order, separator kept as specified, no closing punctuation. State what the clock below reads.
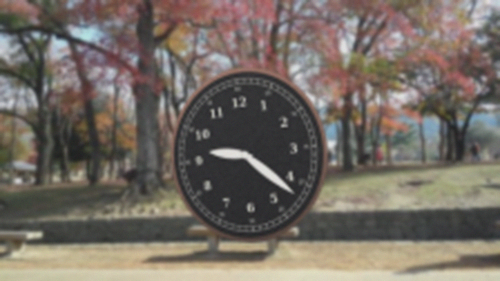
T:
9:22
